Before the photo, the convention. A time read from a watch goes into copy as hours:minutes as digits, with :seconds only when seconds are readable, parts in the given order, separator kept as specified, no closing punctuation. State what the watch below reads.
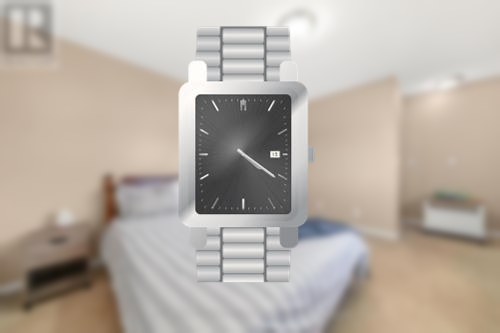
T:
4:21
